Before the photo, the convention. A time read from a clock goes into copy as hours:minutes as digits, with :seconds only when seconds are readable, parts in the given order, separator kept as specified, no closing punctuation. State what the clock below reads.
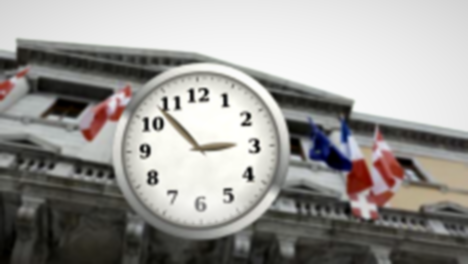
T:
2:53
